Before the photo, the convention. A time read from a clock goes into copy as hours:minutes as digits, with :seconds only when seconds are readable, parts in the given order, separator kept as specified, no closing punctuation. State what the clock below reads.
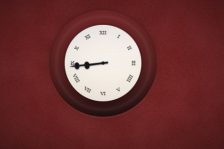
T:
8:44
